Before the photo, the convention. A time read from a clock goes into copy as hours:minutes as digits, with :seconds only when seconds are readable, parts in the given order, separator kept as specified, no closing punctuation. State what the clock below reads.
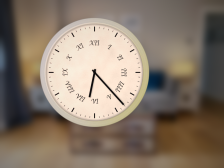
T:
6:23
